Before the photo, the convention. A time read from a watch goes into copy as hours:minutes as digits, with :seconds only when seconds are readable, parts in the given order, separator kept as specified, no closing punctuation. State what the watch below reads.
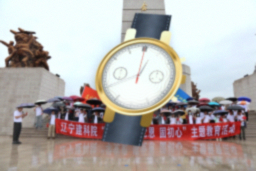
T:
12:40
